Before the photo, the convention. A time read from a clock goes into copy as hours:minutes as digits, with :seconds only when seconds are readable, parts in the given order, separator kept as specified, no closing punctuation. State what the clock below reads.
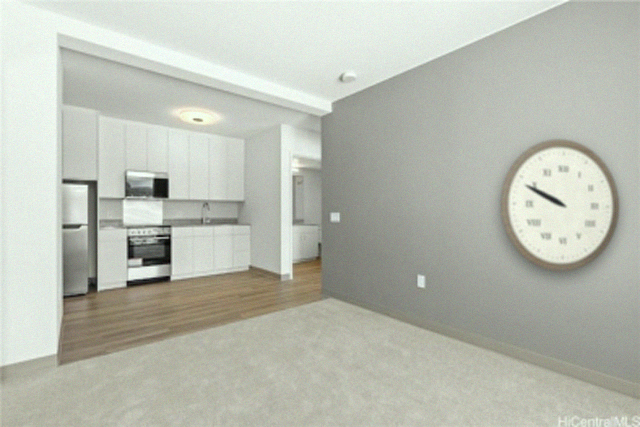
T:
9:49
